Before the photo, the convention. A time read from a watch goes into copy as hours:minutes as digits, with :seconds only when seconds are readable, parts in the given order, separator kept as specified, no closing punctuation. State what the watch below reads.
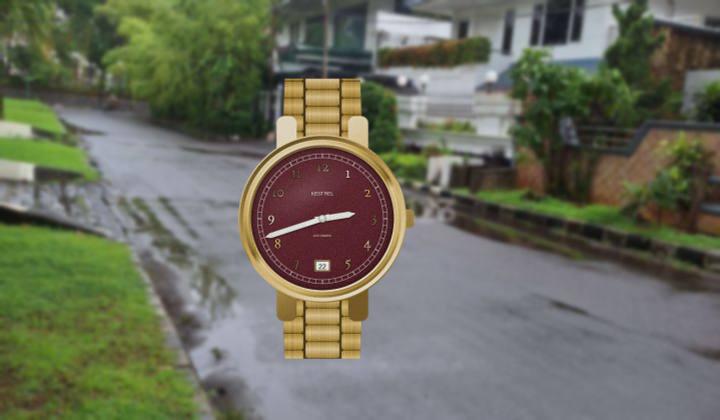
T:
2:42
